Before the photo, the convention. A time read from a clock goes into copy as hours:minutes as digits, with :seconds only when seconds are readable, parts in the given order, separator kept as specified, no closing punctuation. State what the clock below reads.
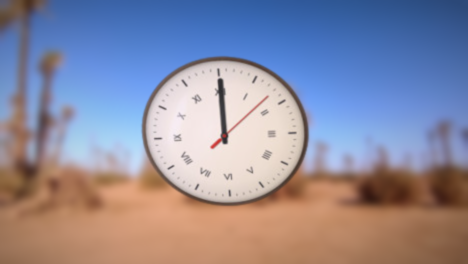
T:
12:00:08
